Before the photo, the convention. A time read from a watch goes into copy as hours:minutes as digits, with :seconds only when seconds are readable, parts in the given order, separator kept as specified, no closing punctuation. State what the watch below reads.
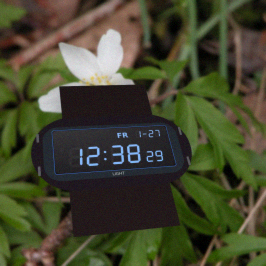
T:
12:38:29
